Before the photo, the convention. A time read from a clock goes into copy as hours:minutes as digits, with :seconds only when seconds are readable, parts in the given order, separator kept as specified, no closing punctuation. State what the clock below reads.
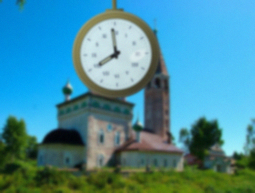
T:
7:59
